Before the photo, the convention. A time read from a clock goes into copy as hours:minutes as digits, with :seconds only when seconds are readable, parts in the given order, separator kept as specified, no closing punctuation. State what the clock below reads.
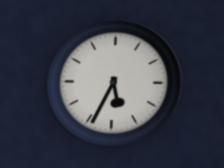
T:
5:34
